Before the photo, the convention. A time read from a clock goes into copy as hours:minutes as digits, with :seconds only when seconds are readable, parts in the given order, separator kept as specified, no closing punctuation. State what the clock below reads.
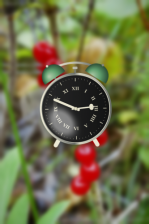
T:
2:49
